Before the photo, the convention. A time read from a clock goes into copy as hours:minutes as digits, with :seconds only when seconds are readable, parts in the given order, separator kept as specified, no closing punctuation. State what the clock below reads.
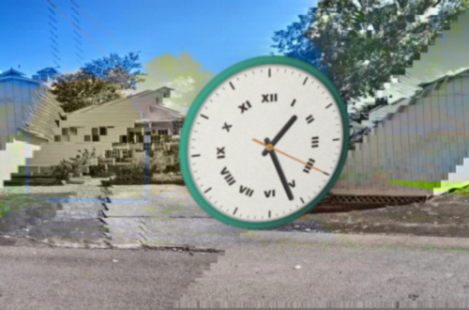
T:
1:26:20
